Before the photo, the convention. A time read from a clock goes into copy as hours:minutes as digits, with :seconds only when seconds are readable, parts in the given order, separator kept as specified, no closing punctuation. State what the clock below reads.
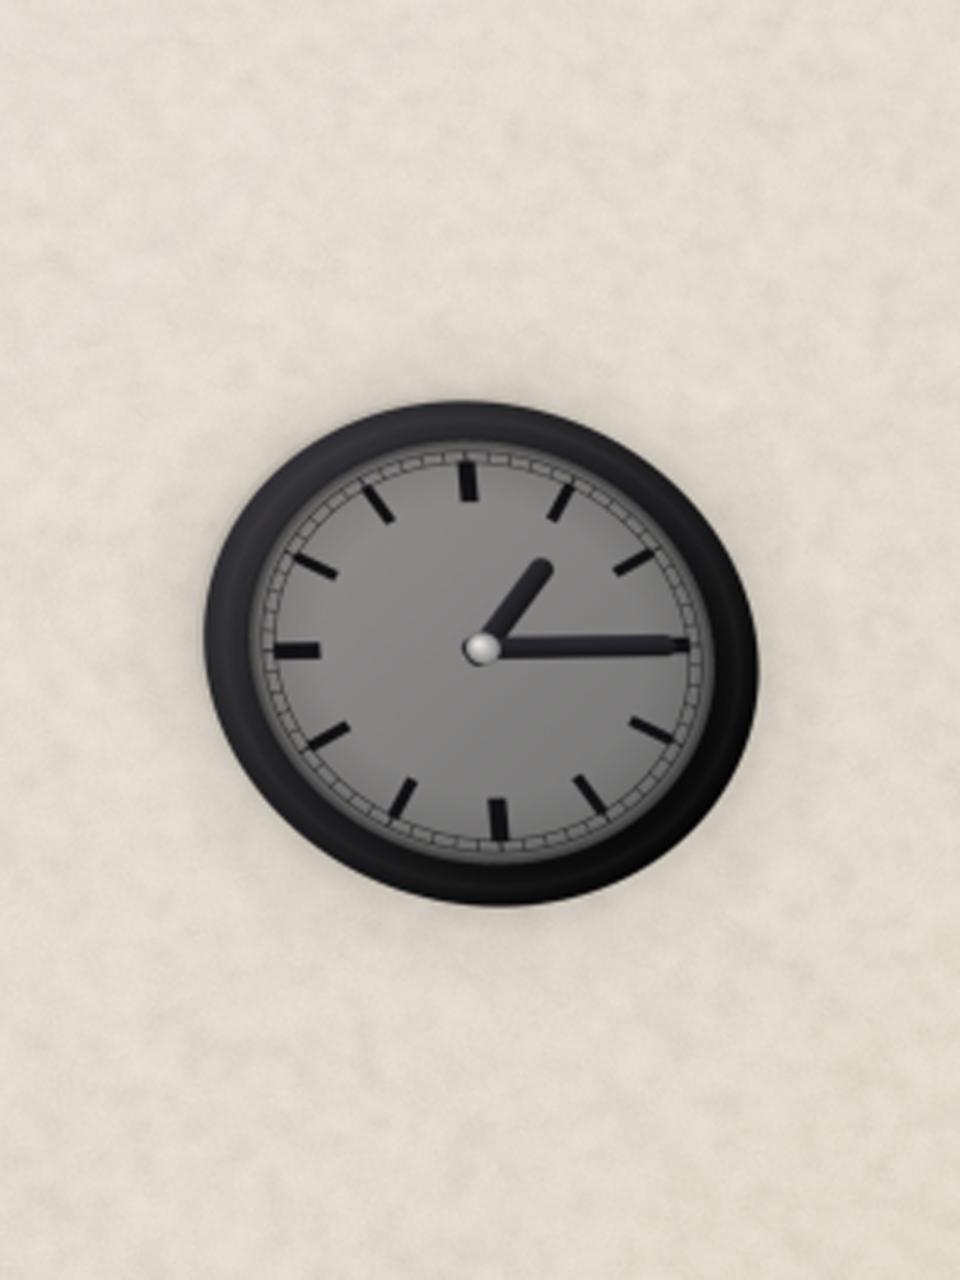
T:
1:15
